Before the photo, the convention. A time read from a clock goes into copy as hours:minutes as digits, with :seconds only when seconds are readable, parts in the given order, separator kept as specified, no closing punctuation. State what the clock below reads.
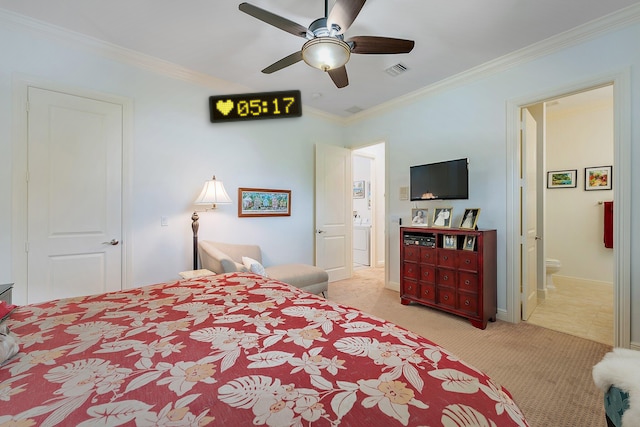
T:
5:17
